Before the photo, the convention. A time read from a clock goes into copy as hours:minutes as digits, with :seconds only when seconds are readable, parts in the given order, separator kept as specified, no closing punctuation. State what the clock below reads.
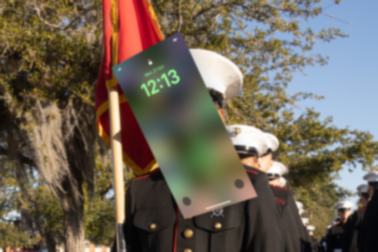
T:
12:13
